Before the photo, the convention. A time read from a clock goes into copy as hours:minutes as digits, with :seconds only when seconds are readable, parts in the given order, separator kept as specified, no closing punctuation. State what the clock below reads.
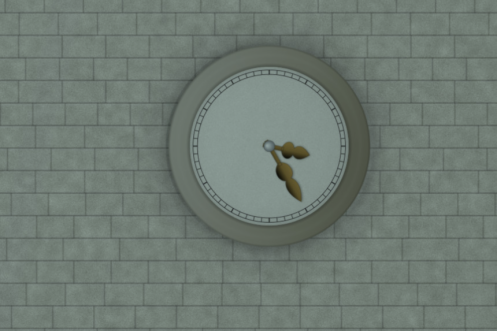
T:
3:25
